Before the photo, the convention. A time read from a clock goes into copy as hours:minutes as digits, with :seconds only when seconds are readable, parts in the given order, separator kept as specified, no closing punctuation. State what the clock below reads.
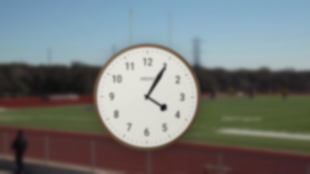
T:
4:05
